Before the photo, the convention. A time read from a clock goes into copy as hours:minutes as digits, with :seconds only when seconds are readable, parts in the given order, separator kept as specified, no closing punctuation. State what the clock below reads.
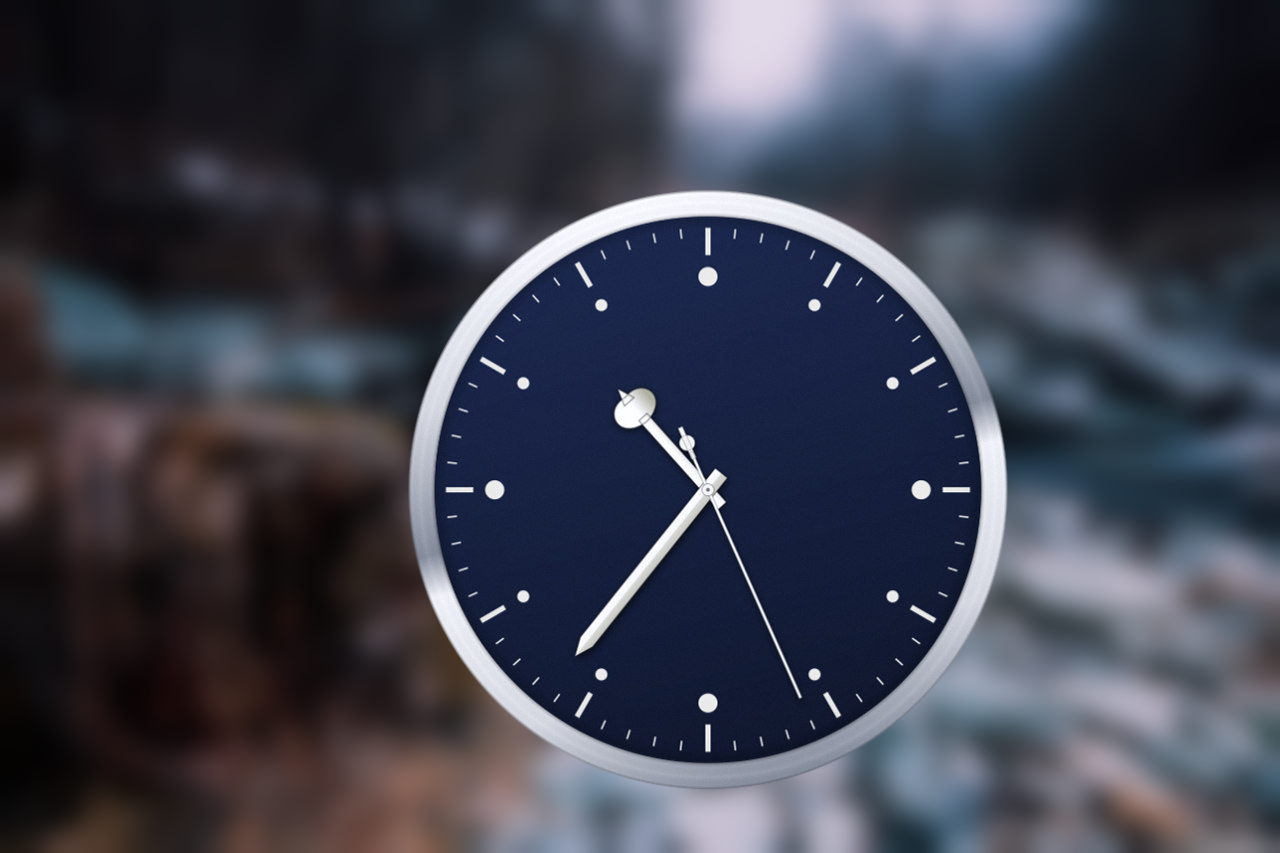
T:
10:36:26
